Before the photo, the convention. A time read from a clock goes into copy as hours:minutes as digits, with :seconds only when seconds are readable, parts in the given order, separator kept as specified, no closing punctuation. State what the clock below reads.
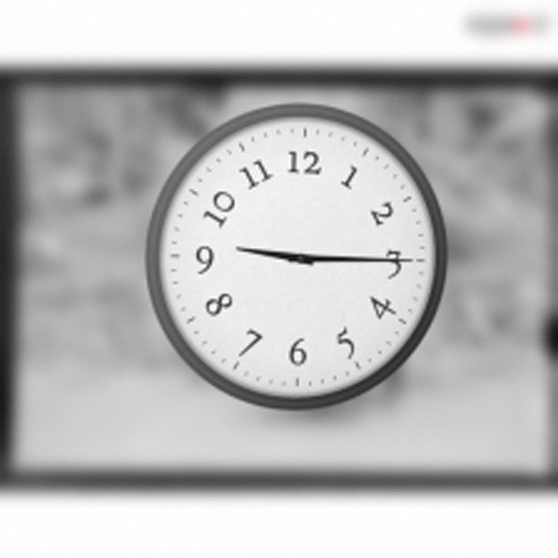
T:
9:15
